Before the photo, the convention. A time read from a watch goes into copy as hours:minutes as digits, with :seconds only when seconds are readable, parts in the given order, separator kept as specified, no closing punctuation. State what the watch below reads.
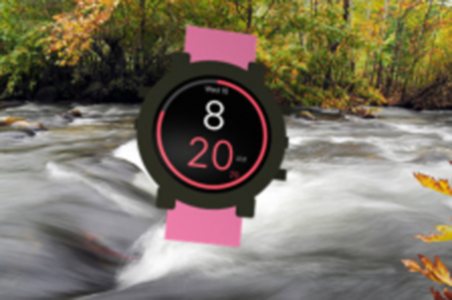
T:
8:20
